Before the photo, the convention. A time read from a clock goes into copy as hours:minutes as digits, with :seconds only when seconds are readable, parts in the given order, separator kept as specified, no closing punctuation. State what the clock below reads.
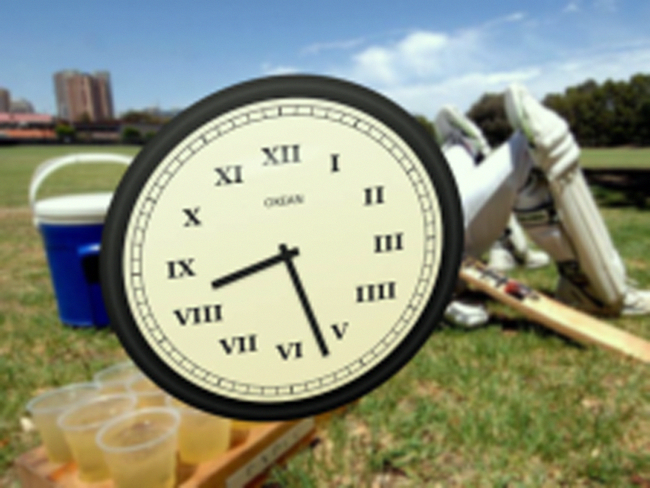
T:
8:27
